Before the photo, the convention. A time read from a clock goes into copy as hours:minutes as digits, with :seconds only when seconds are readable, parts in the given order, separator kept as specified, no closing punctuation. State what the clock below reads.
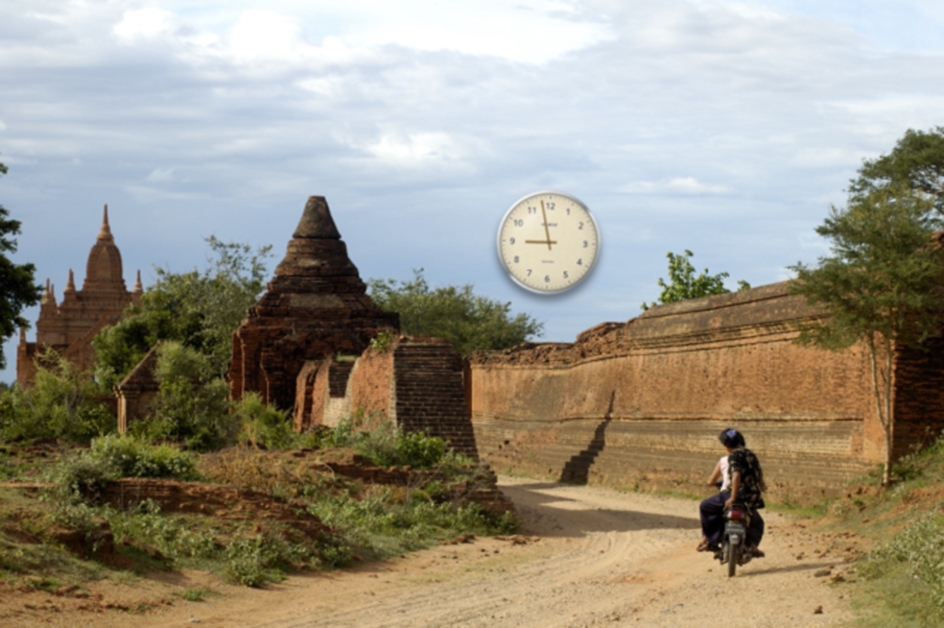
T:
8:58
